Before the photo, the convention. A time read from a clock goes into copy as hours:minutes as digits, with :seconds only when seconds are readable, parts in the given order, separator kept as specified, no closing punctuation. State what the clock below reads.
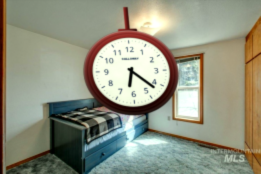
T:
6:22
